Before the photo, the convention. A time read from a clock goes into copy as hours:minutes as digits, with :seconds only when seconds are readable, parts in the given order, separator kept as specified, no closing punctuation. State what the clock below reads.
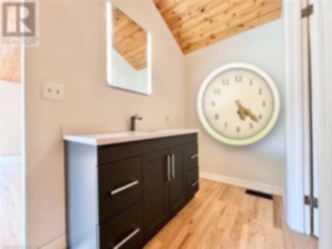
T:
5:22
